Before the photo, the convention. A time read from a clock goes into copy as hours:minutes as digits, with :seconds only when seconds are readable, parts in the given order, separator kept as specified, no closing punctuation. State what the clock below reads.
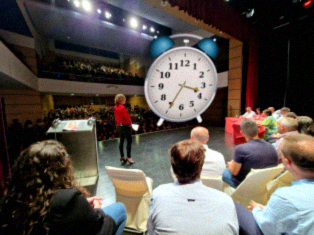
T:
3:35
